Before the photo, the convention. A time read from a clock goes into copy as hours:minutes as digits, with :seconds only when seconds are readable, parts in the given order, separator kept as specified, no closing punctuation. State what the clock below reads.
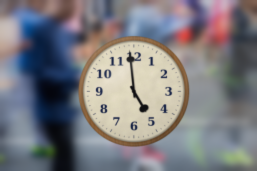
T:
4:59
